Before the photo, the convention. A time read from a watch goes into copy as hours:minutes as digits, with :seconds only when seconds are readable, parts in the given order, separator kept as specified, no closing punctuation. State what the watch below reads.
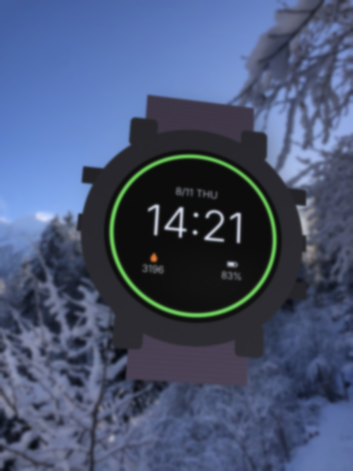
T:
14:21
